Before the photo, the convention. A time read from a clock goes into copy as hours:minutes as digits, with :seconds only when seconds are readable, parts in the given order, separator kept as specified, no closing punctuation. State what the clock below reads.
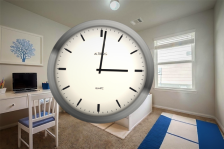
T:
3:01
